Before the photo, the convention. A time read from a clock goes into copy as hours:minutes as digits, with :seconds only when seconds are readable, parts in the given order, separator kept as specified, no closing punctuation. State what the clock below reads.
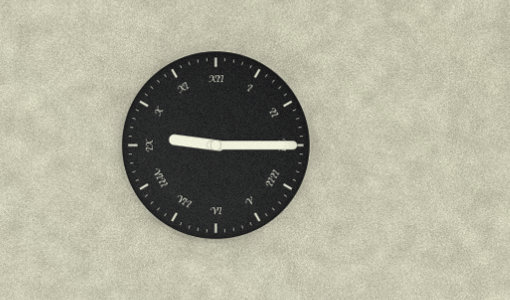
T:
9:15
